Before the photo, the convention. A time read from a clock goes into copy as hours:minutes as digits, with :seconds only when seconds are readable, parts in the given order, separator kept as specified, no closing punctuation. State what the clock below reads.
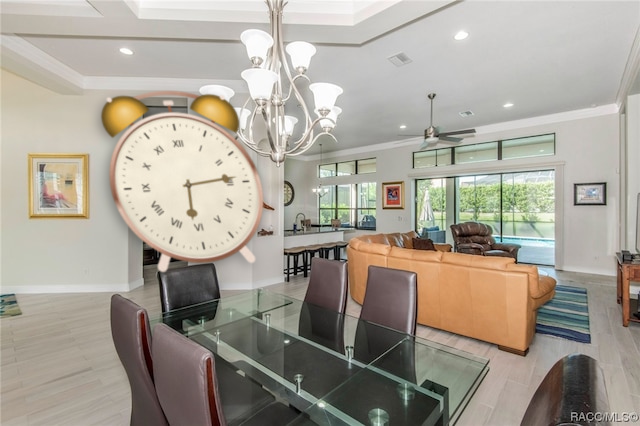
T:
6:14
